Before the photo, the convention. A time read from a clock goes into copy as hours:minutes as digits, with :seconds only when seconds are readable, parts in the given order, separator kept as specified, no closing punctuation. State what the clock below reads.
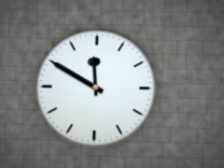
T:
11:50
